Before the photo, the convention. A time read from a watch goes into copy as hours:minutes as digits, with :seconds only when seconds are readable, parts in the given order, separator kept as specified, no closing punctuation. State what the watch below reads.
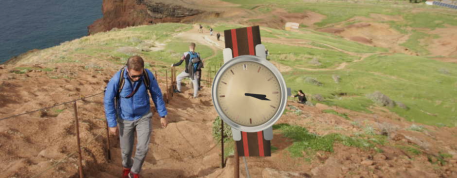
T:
3:18
